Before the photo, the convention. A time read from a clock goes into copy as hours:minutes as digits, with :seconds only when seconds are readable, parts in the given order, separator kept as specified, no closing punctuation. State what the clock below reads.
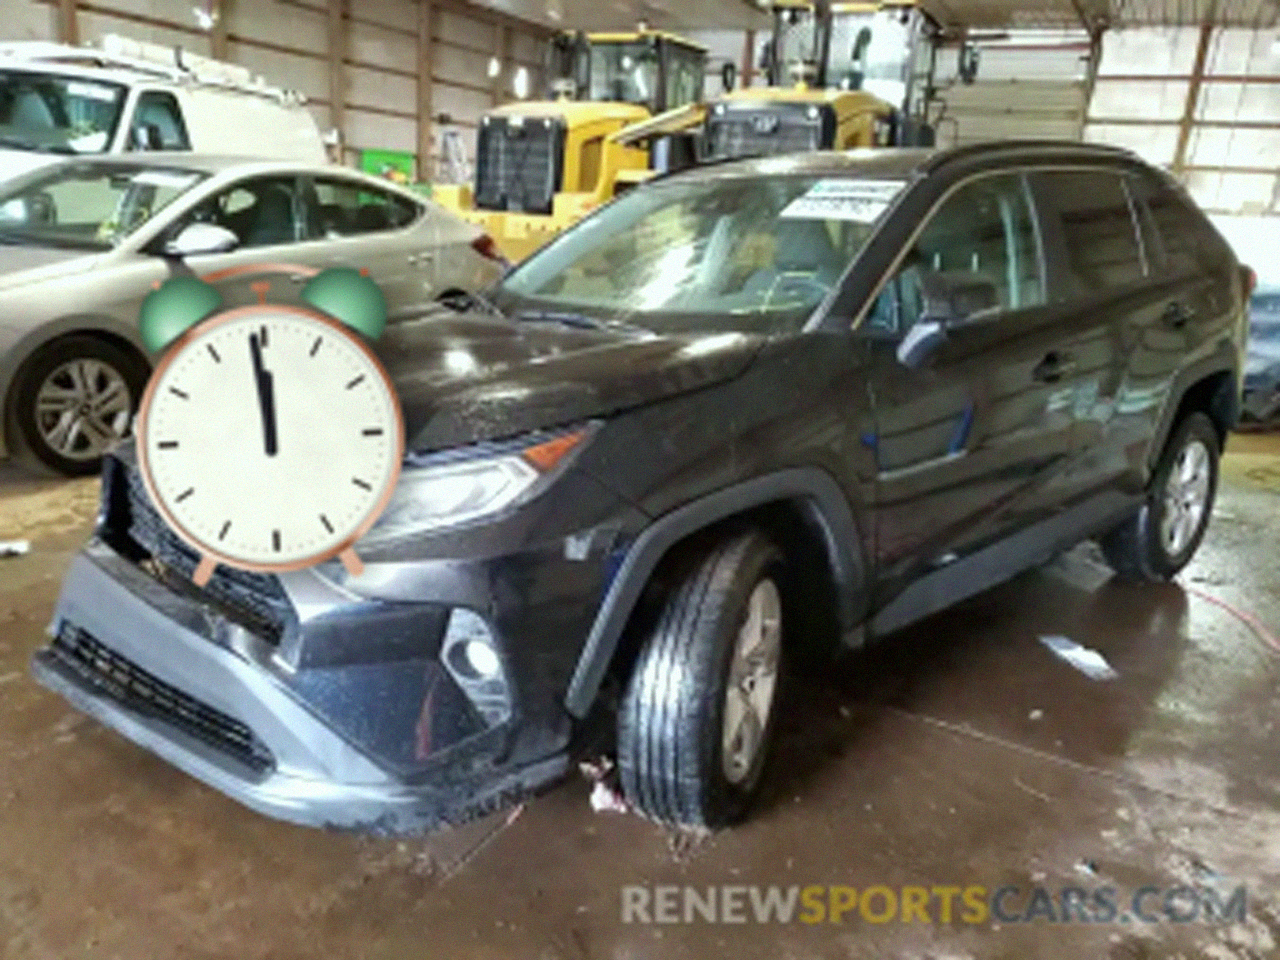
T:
11:59
